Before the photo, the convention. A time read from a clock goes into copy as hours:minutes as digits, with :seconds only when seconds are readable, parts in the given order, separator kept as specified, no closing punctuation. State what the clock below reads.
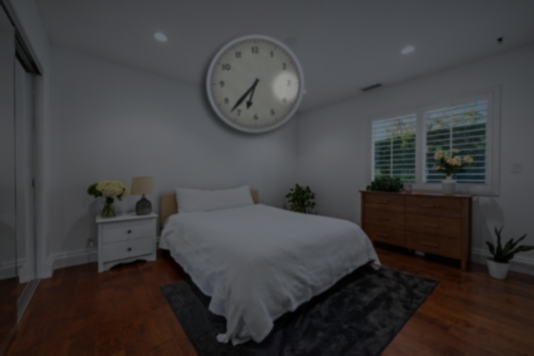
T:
6:37
